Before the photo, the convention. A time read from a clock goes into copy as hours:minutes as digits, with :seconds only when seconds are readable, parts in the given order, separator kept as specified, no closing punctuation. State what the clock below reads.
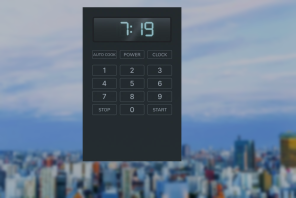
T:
7:19
